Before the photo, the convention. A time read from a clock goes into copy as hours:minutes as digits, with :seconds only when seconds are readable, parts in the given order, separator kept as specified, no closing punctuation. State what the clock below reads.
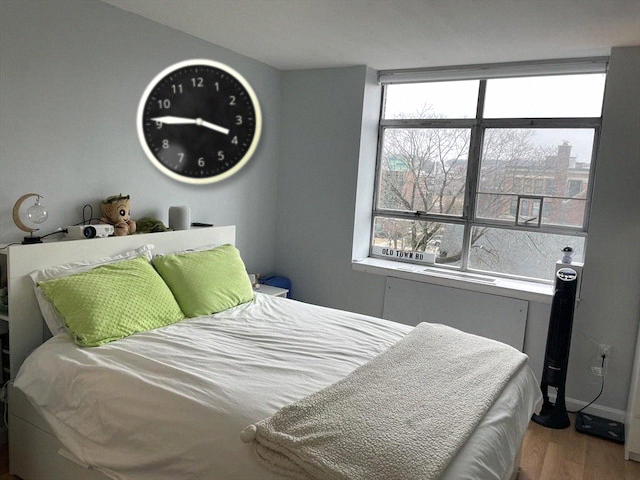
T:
3:46
